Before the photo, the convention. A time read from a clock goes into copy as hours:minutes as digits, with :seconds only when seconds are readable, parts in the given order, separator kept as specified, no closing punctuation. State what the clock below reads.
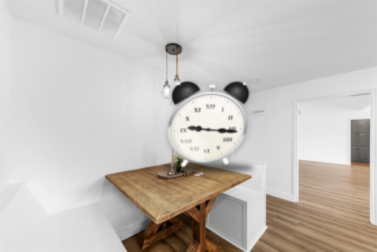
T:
9:16
